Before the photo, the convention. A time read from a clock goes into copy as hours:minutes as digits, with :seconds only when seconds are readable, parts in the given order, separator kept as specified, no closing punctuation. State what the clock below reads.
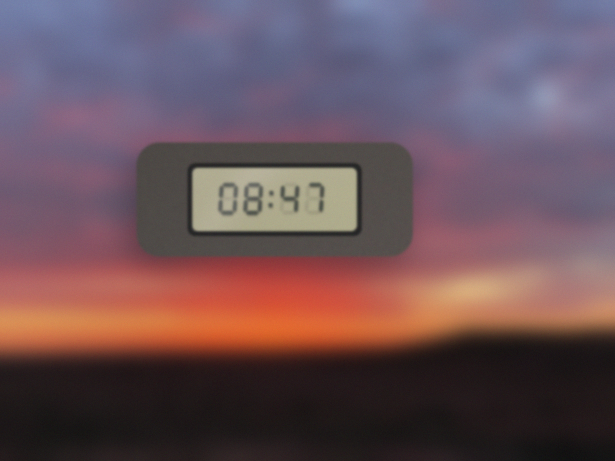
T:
8:47
